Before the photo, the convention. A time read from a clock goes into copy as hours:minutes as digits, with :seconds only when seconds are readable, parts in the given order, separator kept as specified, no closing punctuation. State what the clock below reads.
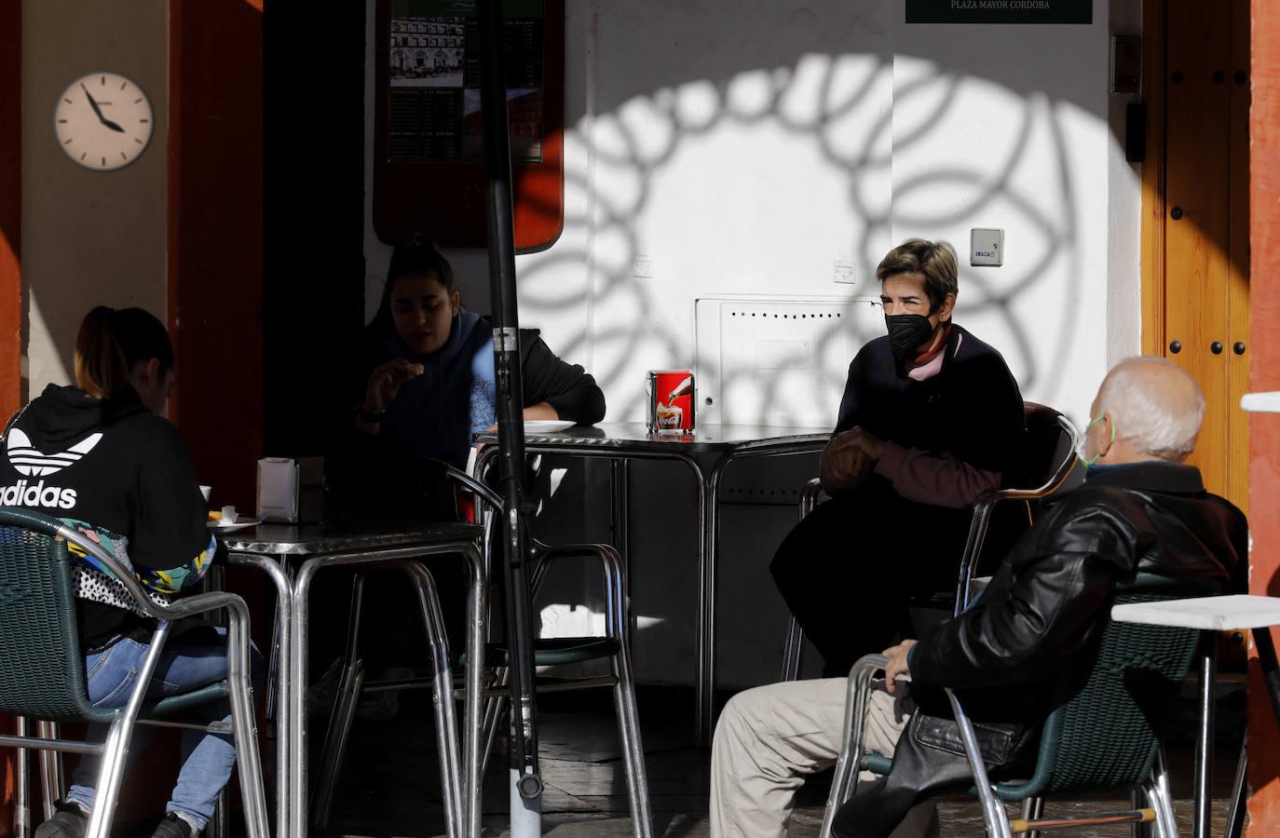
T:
3:55
